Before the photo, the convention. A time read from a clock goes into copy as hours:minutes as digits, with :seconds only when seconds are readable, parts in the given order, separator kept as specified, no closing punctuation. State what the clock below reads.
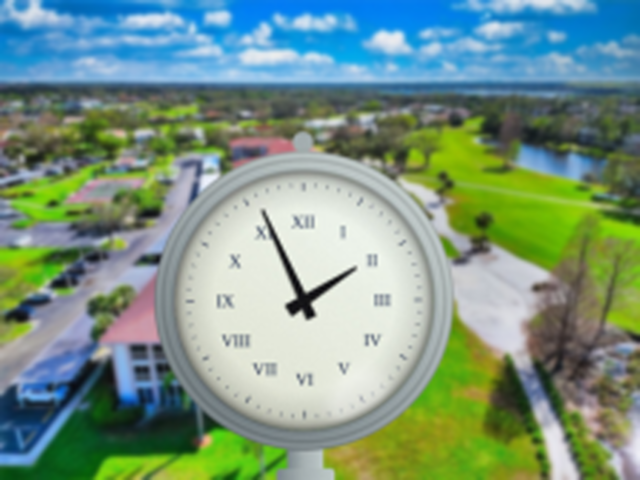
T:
1:56
